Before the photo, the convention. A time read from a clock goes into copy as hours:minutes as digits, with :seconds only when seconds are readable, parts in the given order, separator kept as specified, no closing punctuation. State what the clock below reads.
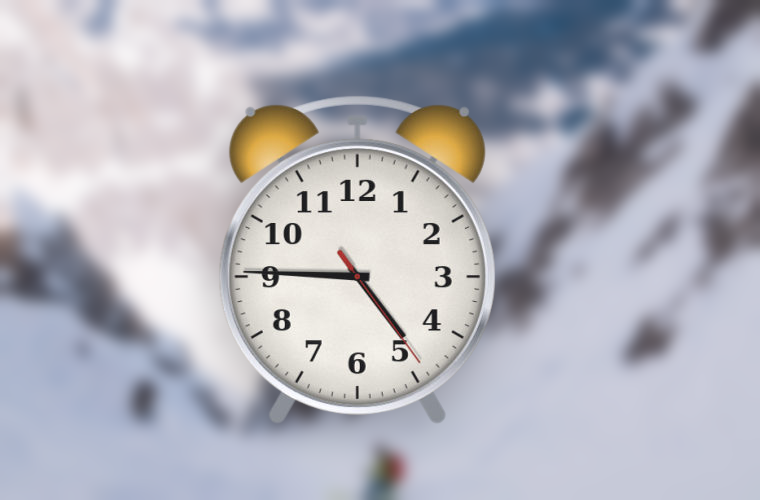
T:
4:45:24
